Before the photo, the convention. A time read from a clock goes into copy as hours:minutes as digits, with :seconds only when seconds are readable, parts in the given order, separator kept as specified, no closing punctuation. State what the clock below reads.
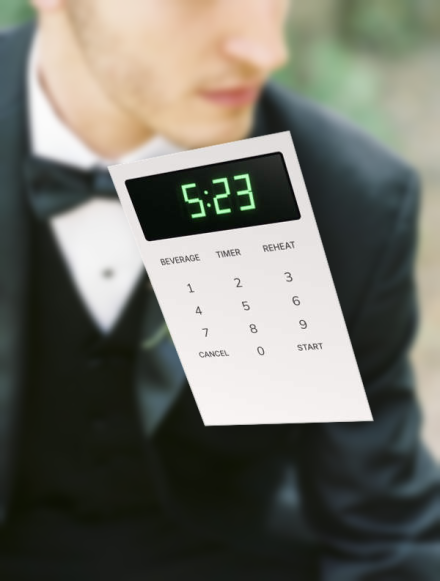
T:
5:23
